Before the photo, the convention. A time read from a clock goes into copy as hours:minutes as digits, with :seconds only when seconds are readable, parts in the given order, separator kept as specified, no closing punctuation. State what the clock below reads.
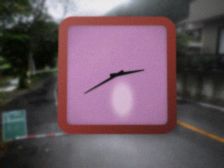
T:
2:40
